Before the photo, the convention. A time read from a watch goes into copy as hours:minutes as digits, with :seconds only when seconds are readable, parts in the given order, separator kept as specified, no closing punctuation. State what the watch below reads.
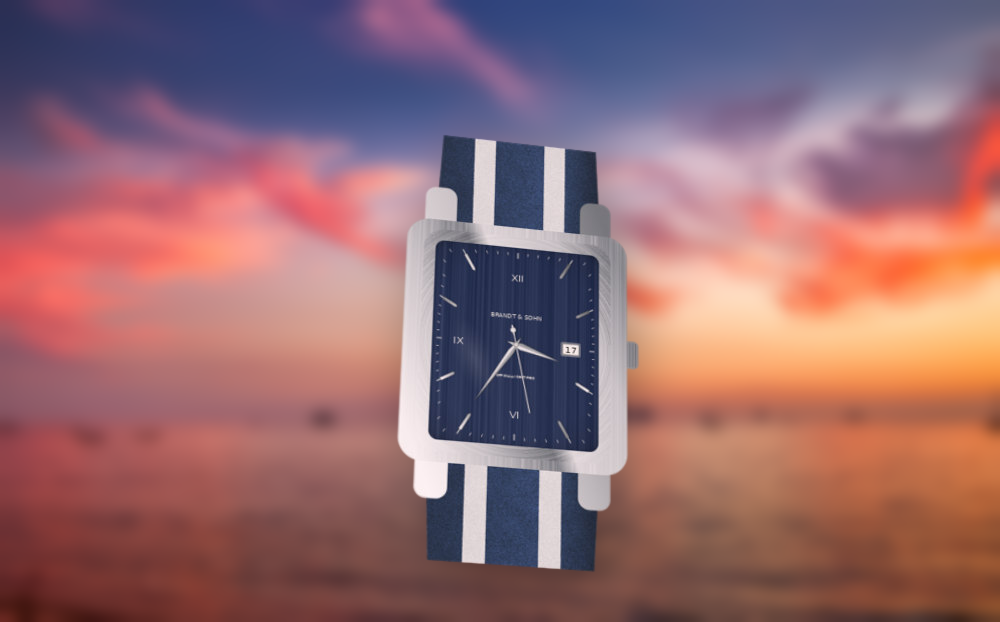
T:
3:35:28
